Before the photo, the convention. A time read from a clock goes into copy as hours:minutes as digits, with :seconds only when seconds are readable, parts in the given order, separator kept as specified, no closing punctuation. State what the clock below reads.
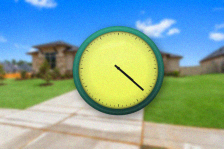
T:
4:22
